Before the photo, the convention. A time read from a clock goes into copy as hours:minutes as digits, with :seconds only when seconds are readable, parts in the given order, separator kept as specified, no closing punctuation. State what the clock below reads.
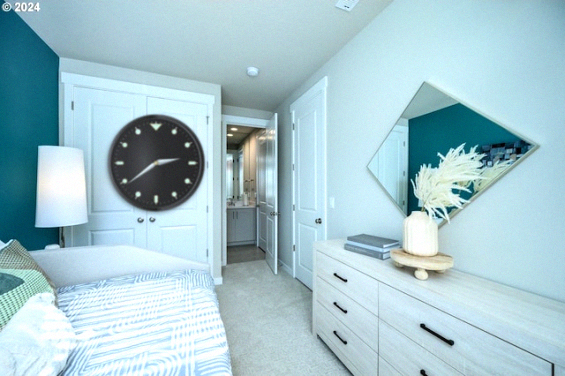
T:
2:39
